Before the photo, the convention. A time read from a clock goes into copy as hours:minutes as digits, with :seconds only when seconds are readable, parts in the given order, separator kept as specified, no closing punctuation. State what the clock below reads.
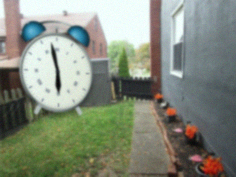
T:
5:58
